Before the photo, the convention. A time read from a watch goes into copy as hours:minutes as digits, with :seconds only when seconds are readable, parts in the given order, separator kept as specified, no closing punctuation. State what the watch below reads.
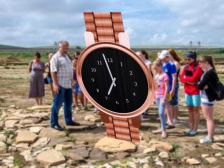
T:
6:58
